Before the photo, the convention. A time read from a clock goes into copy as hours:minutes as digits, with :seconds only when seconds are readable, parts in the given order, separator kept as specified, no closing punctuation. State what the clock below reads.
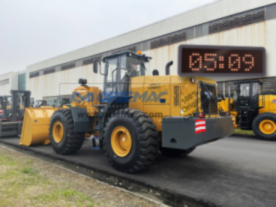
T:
5:09
